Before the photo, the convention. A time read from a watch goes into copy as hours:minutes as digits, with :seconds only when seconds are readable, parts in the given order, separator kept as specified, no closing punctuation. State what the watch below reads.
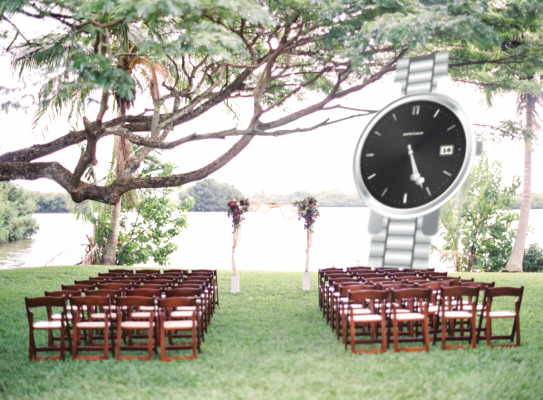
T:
5:26
